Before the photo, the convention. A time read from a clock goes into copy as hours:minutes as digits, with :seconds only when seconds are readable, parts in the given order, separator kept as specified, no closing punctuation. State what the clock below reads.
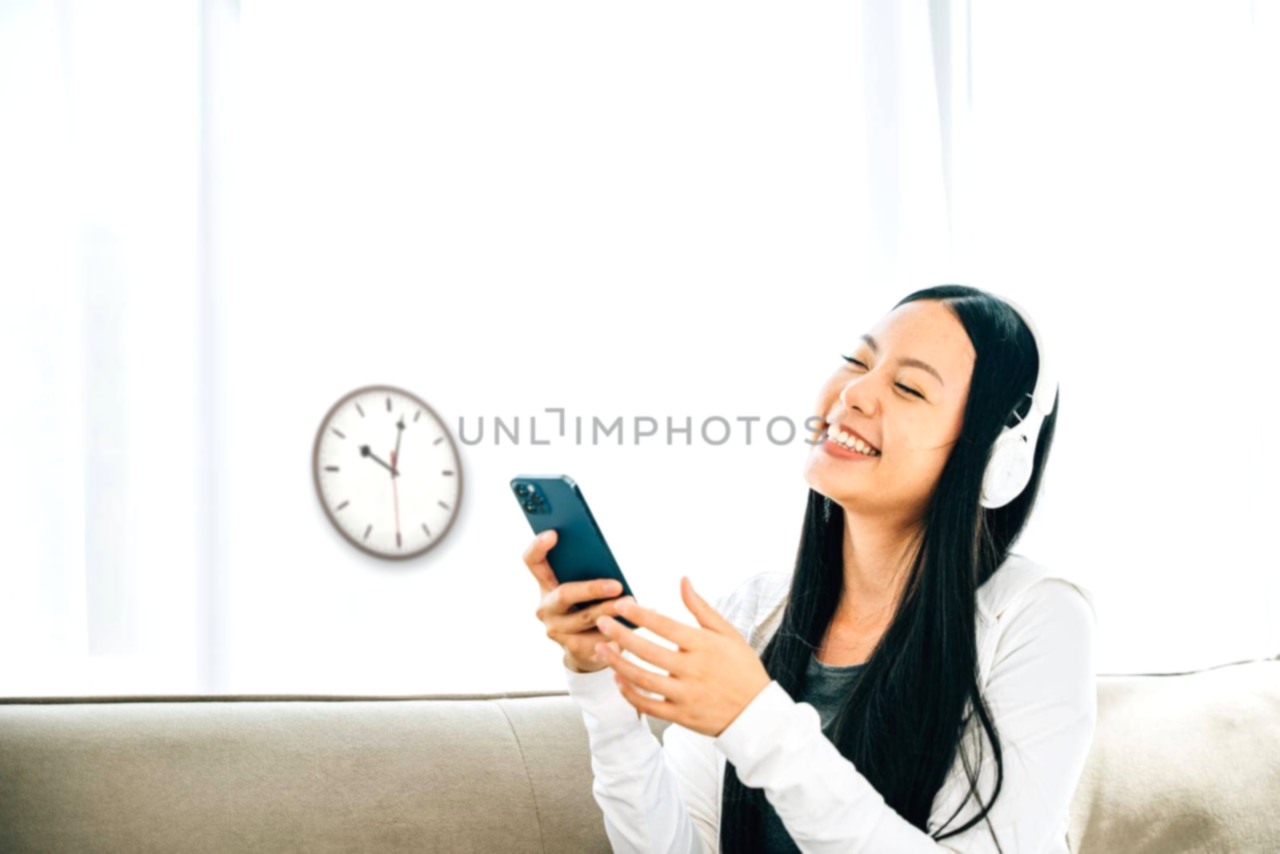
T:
10:02:30
